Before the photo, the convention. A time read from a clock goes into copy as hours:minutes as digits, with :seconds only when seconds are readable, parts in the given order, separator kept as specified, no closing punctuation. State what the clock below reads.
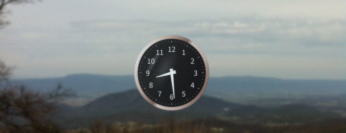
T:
8:29
